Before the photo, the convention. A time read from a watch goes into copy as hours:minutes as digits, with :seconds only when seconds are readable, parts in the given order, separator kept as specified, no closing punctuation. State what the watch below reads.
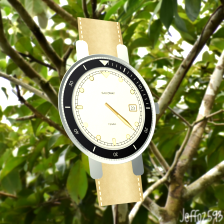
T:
4:22
